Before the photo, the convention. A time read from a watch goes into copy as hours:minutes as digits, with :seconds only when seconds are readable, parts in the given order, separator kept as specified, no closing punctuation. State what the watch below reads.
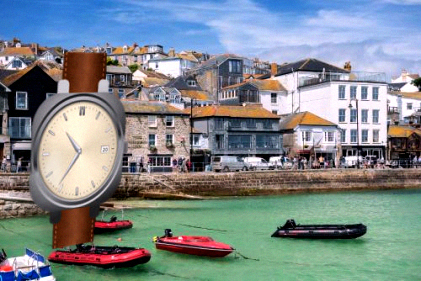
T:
10:36
